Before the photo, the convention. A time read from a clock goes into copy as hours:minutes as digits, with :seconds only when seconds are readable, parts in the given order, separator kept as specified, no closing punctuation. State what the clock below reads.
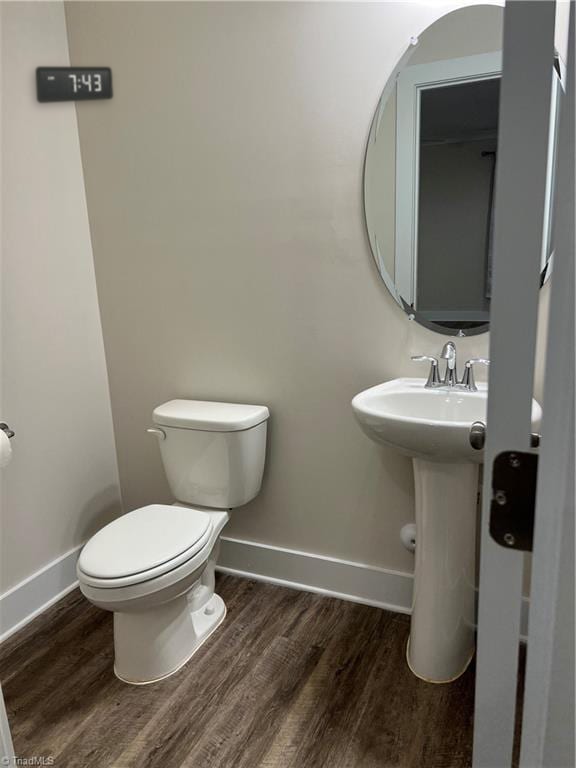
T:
7:43
